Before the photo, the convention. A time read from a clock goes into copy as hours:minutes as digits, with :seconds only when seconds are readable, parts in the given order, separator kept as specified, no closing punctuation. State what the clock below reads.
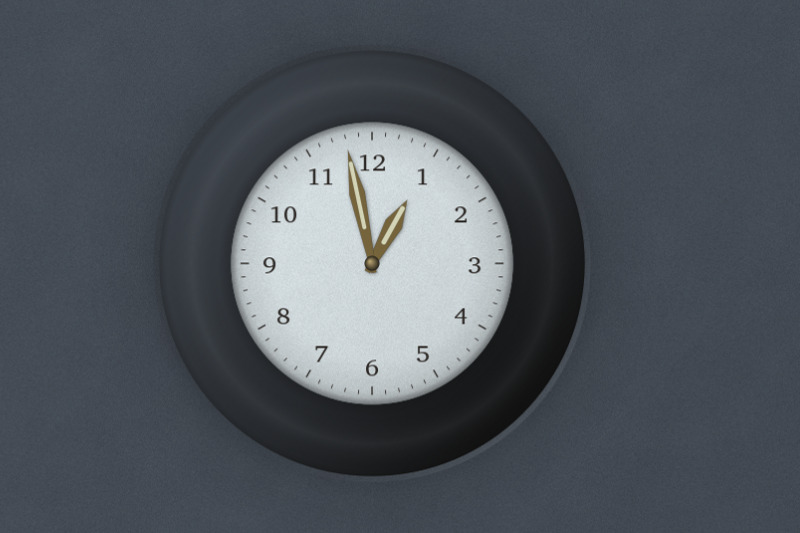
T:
12:58
